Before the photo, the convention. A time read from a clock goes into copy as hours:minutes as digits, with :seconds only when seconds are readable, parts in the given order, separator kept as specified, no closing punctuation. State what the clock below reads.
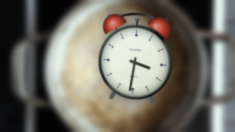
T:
3:31
